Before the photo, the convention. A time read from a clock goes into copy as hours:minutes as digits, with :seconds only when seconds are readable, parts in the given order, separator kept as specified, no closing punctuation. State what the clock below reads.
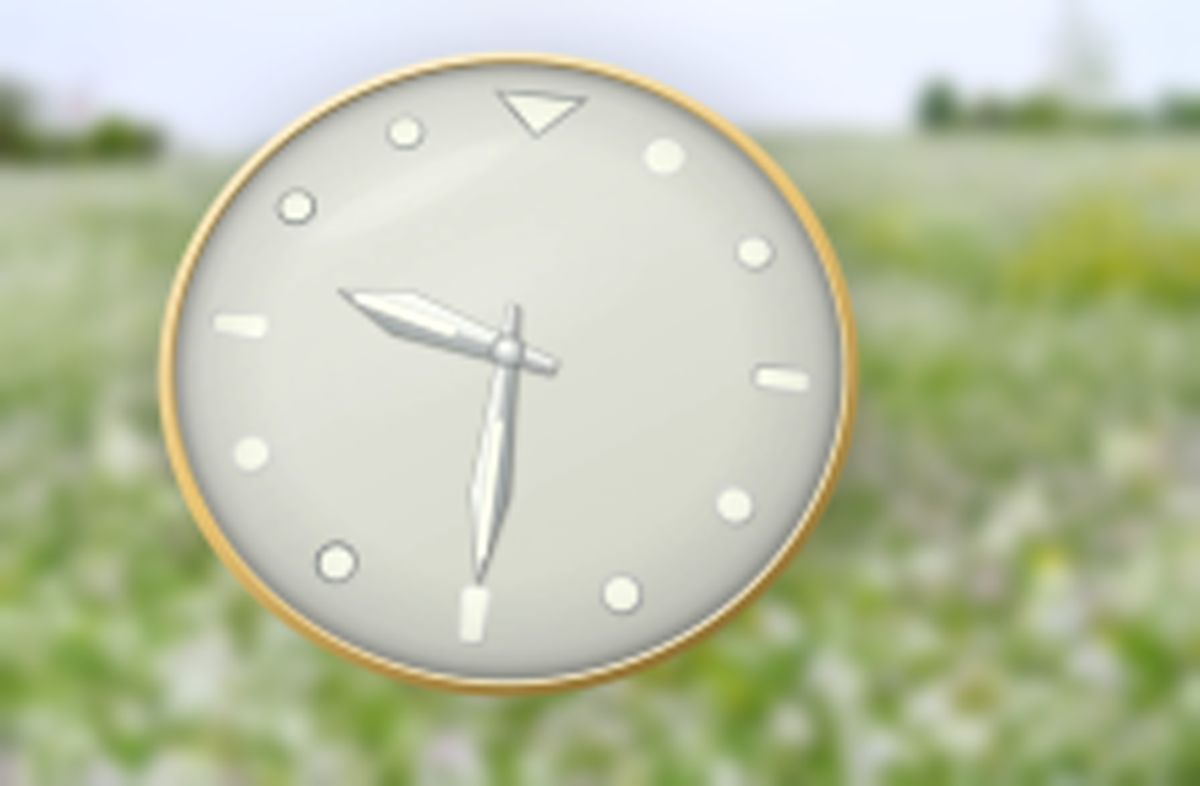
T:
9:30
